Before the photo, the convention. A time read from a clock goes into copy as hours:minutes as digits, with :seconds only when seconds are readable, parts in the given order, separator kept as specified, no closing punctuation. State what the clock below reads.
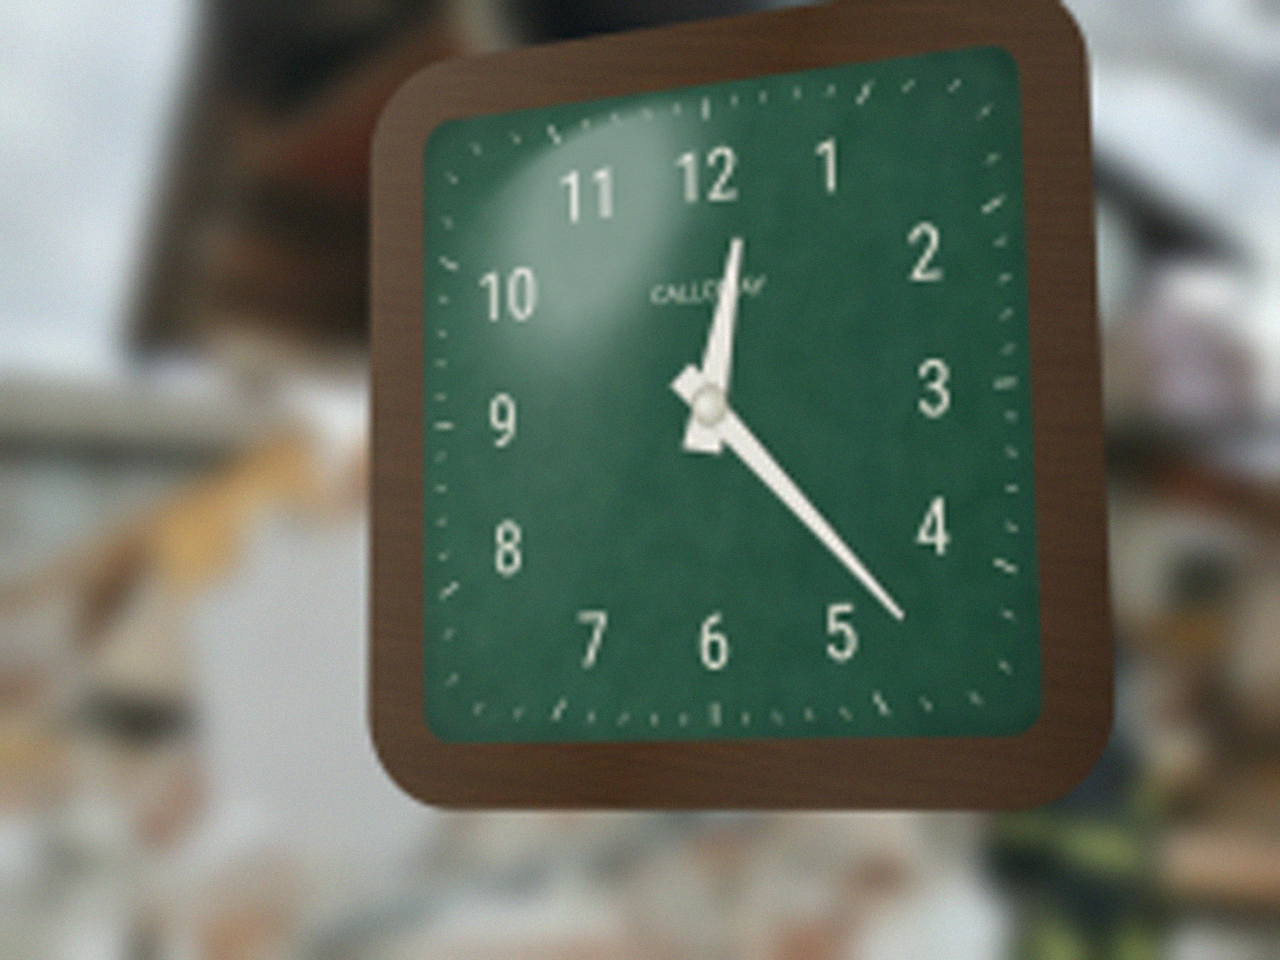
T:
12:23
